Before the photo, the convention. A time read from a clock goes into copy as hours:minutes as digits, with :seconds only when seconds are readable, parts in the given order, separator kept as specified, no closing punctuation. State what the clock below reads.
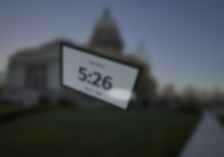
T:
5:26
